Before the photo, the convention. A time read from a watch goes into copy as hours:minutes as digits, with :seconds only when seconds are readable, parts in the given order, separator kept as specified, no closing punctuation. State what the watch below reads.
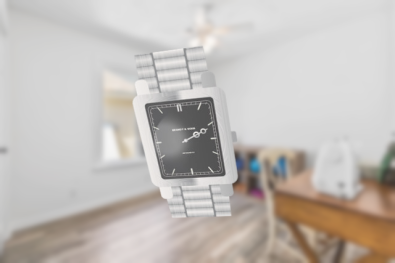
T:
2:11
